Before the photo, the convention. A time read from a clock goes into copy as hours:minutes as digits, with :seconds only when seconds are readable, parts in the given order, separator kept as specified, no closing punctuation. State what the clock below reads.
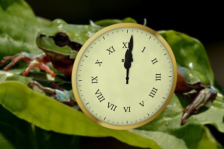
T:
12:01
